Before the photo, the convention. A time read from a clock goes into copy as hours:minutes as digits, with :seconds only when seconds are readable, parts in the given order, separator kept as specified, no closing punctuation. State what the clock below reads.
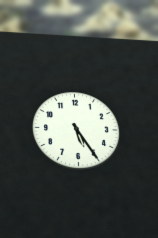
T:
5:25
